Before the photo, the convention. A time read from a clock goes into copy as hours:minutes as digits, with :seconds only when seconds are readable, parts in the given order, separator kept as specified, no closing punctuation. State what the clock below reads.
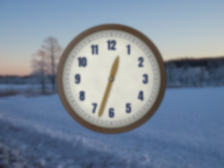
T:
12:33
